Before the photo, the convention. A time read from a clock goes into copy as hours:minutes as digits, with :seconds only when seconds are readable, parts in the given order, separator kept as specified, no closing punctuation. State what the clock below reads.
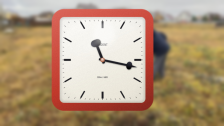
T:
11:17
